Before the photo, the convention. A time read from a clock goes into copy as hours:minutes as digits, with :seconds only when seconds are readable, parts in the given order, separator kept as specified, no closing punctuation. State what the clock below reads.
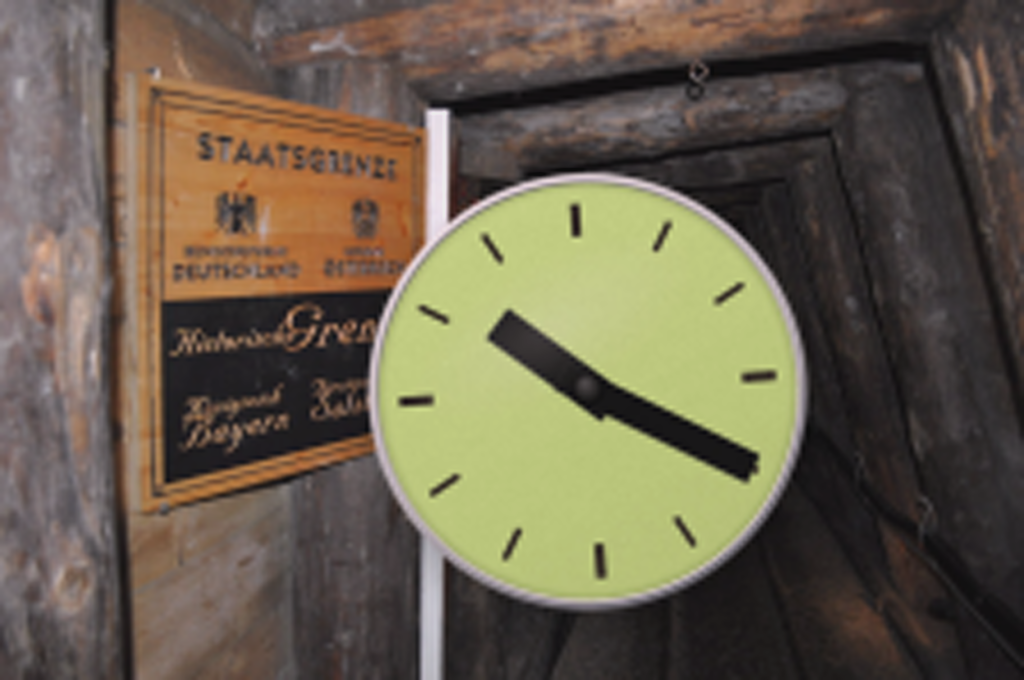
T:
10:20
